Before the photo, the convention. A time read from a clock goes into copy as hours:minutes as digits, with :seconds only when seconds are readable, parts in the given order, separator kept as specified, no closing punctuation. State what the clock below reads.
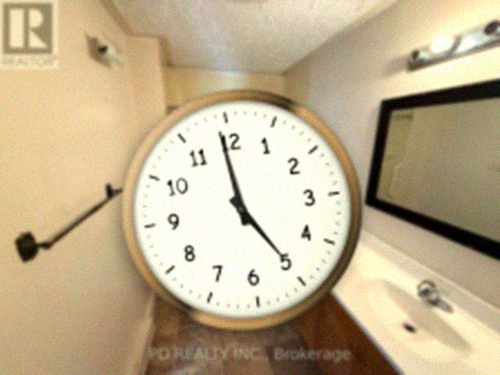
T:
4:59
